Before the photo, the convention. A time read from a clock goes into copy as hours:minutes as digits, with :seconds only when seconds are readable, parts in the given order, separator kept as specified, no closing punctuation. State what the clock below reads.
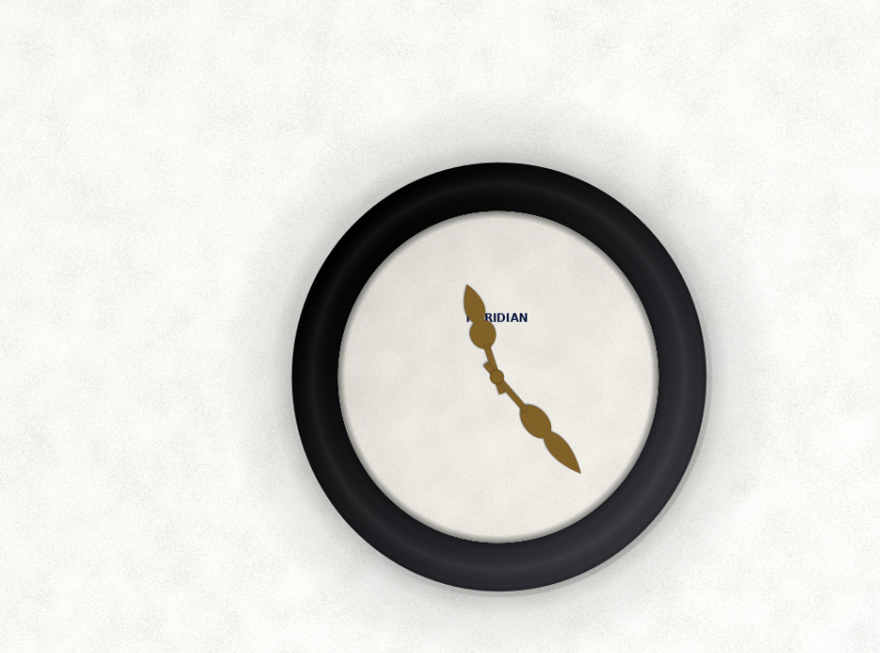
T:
11:23
